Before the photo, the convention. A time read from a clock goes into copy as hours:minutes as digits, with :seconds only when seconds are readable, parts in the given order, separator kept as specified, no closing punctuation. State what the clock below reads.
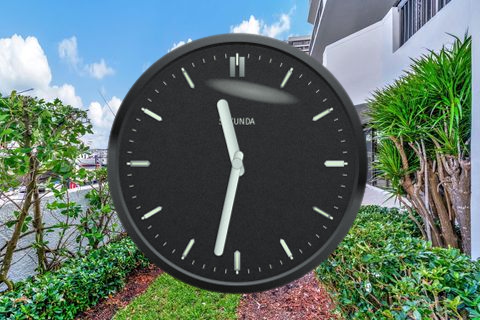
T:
11:32
